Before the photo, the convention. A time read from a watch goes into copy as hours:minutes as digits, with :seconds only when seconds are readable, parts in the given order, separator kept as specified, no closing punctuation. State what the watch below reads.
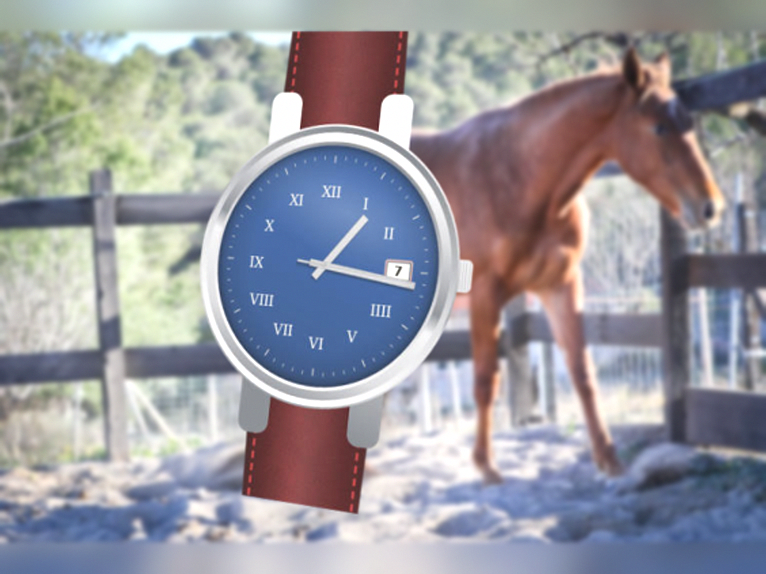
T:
1:16:16
